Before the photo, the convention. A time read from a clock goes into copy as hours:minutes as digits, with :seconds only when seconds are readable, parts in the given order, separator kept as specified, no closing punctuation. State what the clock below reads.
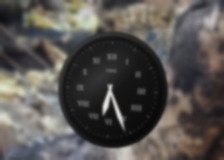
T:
6:26
